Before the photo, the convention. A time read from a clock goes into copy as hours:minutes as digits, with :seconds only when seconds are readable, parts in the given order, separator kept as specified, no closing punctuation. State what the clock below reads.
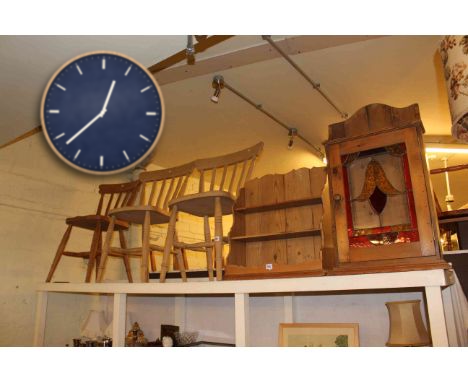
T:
12:38
